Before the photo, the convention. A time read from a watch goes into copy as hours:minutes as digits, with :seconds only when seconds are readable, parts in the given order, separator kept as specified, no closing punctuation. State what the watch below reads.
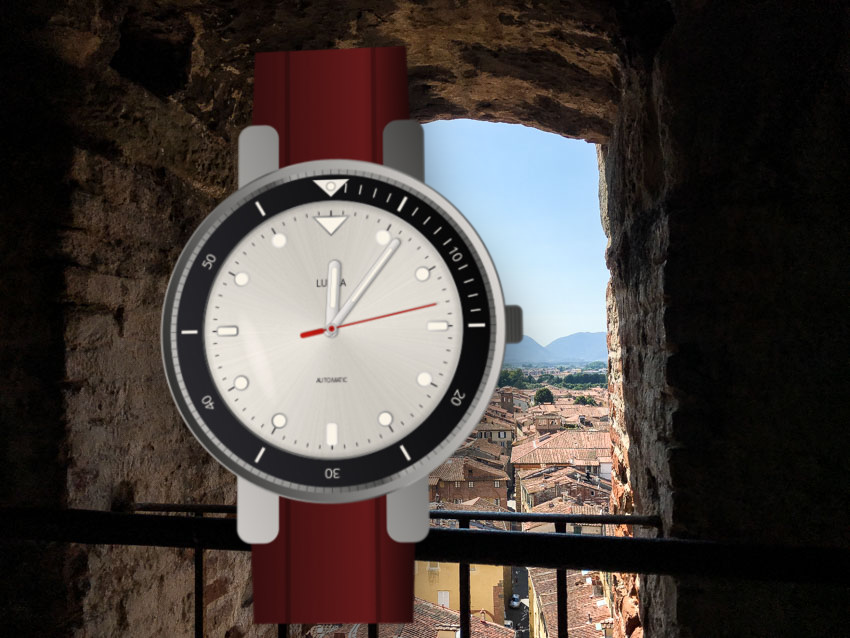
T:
12:06:13
